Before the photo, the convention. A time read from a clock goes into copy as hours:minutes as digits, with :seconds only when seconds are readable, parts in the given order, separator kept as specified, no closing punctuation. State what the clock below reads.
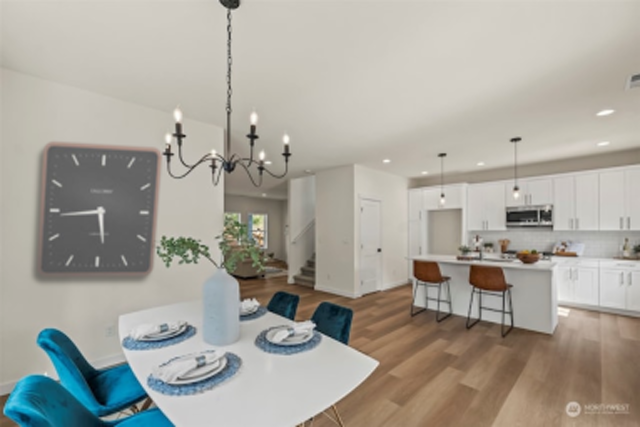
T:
5:44
